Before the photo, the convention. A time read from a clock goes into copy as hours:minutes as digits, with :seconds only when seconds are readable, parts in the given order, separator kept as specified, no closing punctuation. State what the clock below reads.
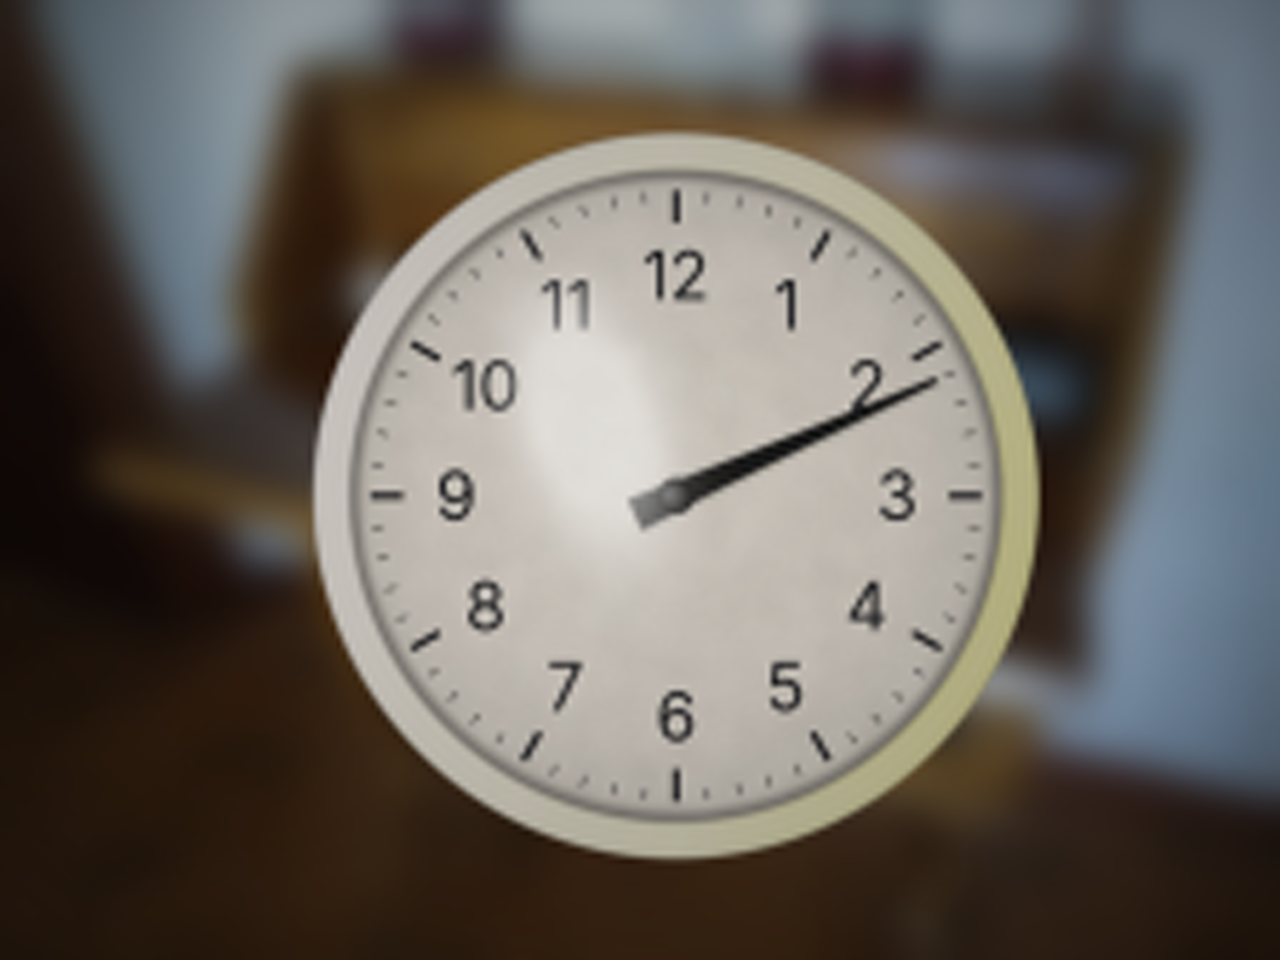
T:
2:11
